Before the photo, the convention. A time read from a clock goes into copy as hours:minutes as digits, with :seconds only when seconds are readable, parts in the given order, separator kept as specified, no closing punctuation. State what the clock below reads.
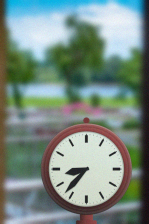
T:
8:37
